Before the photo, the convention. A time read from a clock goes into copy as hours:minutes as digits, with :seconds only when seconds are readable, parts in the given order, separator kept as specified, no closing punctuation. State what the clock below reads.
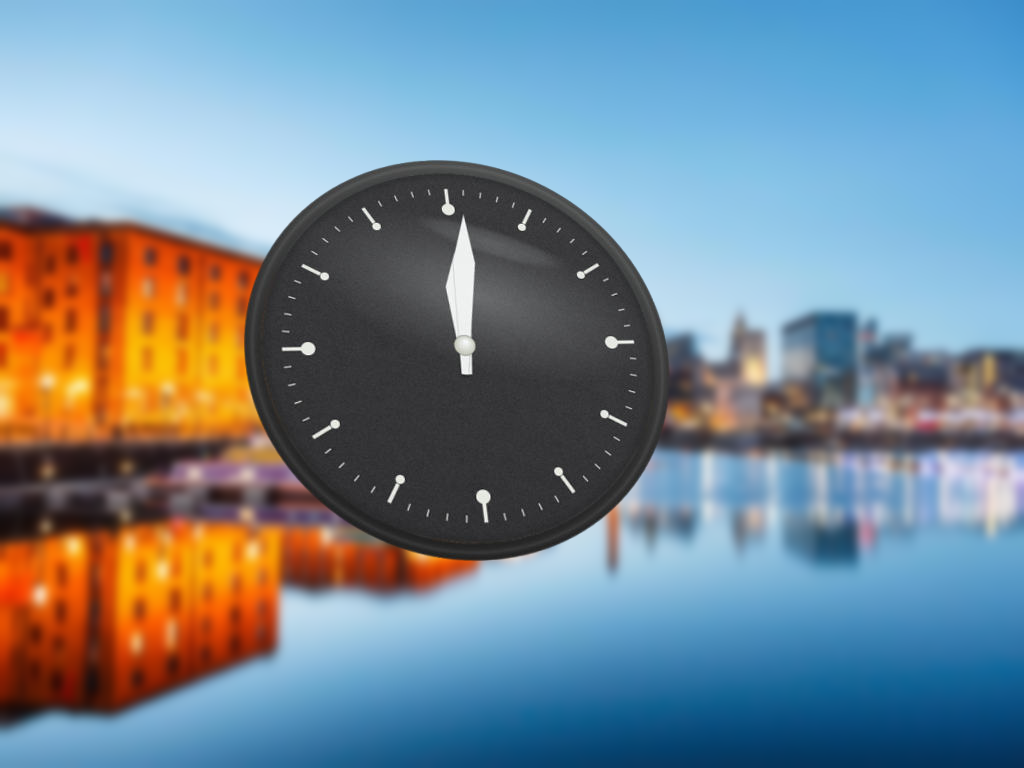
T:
12:01
